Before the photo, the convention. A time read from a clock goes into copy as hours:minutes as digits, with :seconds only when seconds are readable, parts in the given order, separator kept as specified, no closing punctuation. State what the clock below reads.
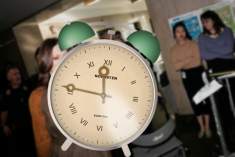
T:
11:46
